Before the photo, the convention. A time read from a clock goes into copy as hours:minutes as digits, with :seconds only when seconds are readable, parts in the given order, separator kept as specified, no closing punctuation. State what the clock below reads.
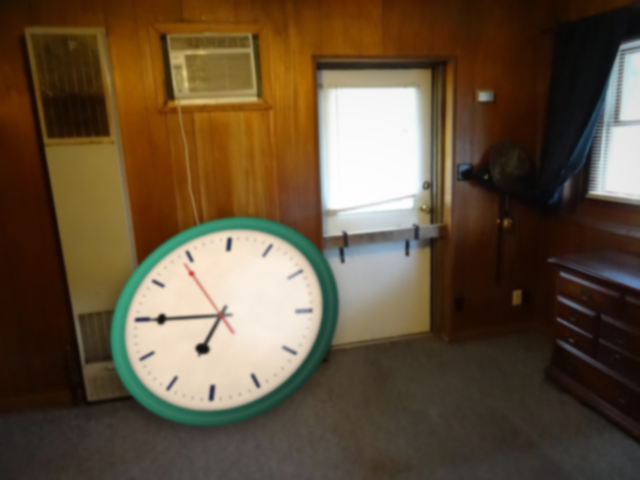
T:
6:44:54
